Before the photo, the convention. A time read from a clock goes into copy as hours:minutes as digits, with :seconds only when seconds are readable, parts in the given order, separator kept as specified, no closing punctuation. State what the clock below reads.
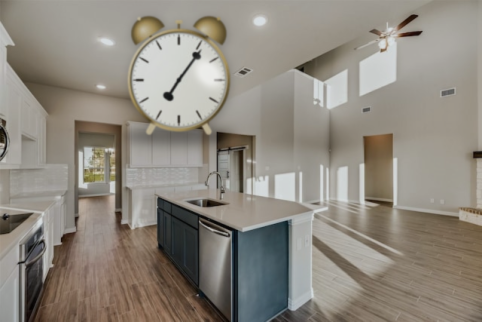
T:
7:06
